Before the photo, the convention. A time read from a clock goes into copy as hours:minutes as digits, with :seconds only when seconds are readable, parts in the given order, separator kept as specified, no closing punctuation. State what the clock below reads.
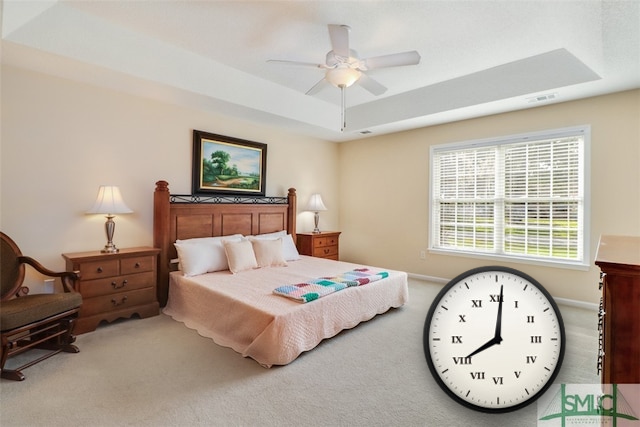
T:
8:01
